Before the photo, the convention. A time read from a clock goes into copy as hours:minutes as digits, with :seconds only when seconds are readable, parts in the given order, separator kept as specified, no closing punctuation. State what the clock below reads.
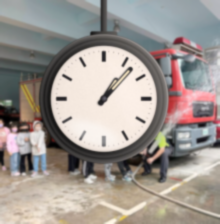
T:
1:07
